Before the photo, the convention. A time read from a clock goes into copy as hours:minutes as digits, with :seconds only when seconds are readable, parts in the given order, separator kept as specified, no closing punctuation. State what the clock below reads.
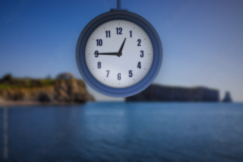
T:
12:45
